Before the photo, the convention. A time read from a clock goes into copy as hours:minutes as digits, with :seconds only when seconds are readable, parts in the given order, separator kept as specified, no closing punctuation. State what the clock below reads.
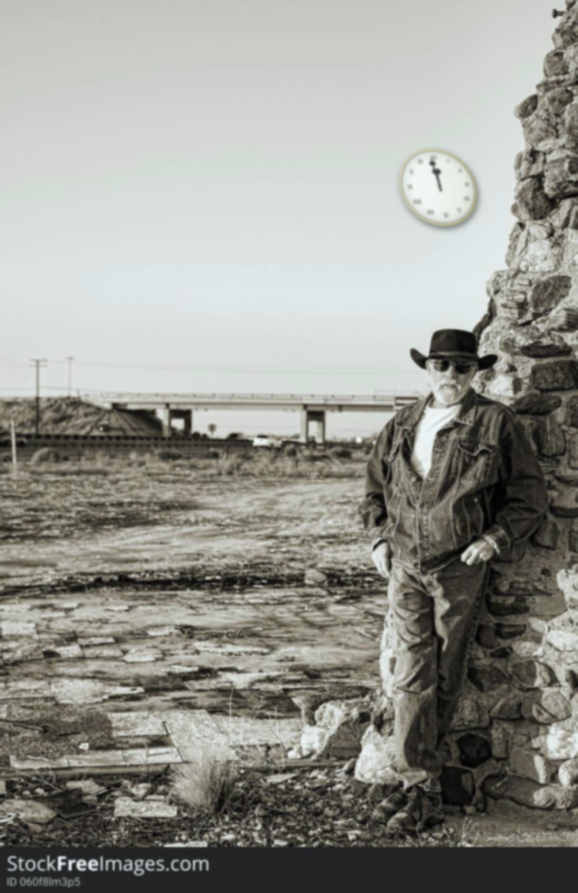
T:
11:59
